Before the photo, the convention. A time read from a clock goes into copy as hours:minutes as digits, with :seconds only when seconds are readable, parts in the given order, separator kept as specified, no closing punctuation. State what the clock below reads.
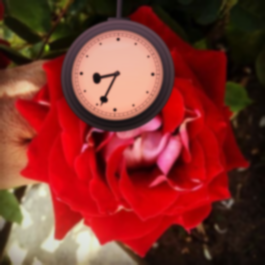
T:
8:34
